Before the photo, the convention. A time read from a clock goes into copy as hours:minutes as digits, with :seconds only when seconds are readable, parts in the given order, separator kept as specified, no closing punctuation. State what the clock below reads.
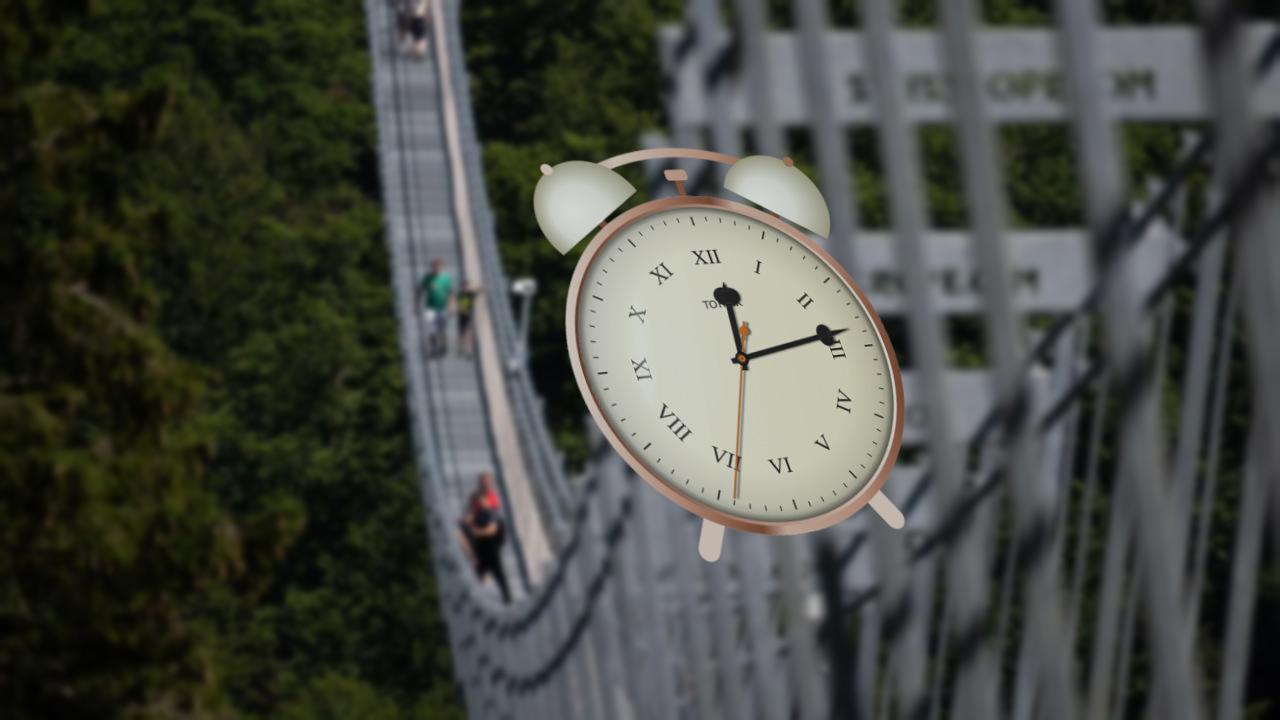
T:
12:13:34
